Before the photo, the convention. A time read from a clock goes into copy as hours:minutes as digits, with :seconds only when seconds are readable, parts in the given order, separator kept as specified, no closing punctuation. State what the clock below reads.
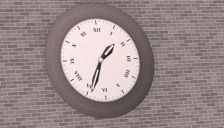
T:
1:34
